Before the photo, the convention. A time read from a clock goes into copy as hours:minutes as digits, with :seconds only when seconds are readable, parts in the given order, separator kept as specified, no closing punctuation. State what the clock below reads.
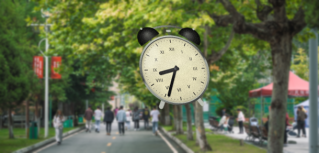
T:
8:34
